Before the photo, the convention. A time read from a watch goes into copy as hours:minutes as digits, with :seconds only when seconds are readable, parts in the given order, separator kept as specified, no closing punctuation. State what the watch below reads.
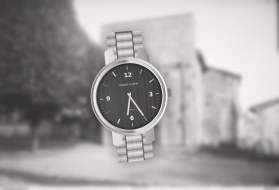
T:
6:25
